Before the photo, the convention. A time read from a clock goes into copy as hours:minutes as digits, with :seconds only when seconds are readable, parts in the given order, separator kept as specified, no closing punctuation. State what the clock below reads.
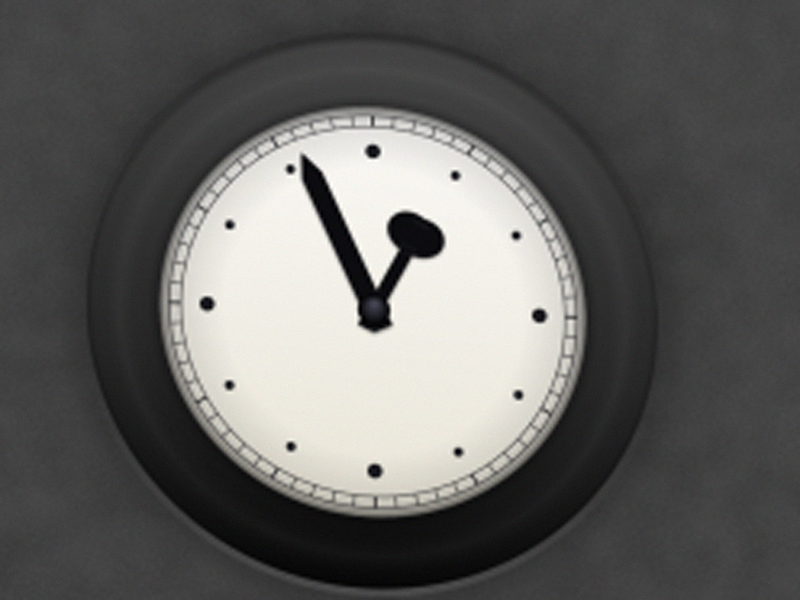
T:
12:56
